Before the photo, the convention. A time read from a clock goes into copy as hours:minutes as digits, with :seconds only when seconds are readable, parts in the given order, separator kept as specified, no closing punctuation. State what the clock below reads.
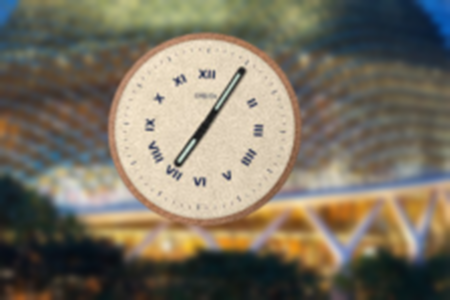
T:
7:05
